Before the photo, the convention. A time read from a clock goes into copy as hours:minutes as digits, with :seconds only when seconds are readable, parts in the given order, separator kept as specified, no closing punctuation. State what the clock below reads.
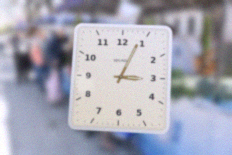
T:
3:04
